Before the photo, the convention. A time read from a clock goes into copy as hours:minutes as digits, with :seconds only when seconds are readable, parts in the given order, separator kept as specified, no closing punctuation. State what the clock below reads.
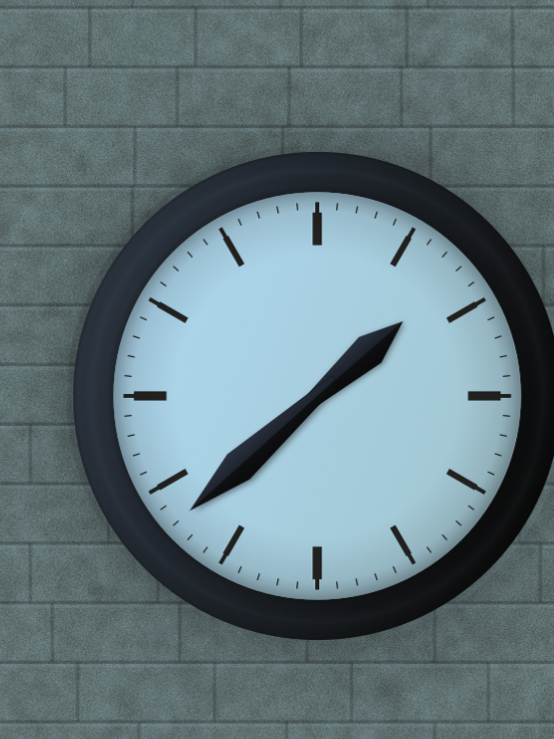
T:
1:38
